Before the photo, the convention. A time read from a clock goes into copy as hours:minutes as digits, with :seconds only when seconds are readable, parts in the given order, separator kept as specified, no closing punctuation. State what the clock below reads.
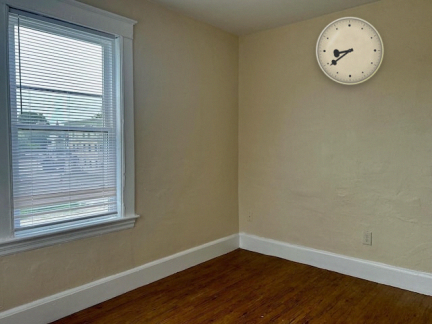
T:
8:39
